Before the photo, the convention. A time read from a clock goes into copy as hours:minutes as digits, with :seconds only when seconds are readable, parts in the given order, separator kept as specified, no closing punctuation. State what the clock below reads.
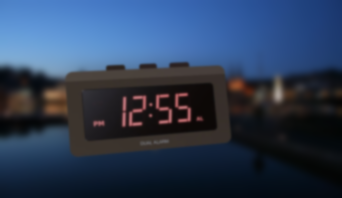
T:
12:55
